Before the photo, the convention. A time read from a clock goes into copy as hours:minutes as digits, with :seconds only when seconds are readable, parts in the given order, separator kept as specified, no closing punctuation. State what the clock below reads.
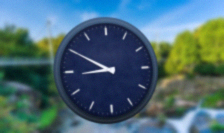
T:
8:50
